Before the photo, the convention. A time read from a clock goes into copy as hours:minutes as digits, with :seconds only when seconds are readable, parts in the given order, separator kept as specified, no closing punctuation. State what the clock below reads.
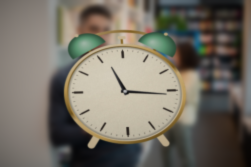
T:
11:16
